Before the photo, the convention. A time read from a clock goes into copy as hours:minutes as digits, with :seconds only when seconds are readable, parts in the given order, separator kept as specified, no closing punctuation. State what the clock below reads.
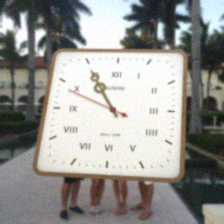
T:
10:54:49
